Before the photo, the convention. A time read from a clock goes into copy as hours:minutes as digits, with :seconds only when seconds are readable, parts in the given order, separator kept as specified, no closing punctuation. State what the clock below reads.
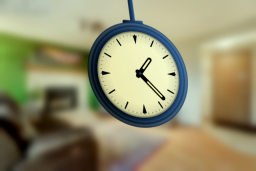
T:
1:23
